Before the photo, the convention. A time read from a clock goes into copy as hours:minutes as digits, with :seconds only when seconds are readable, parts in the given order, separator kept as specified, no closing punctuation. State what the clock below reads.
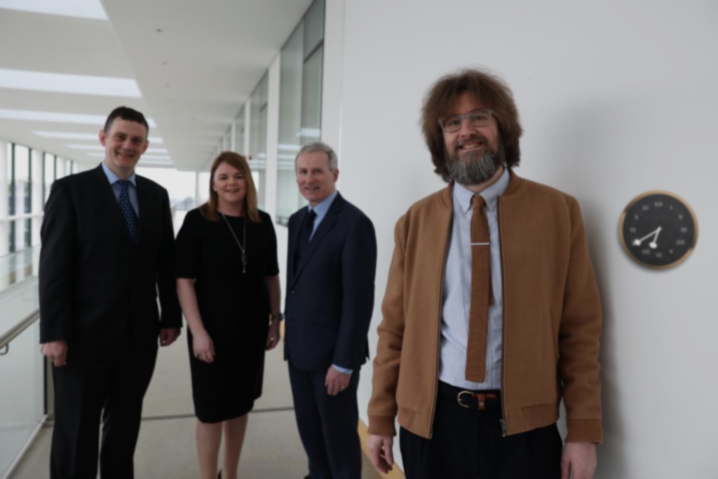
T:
6:40
